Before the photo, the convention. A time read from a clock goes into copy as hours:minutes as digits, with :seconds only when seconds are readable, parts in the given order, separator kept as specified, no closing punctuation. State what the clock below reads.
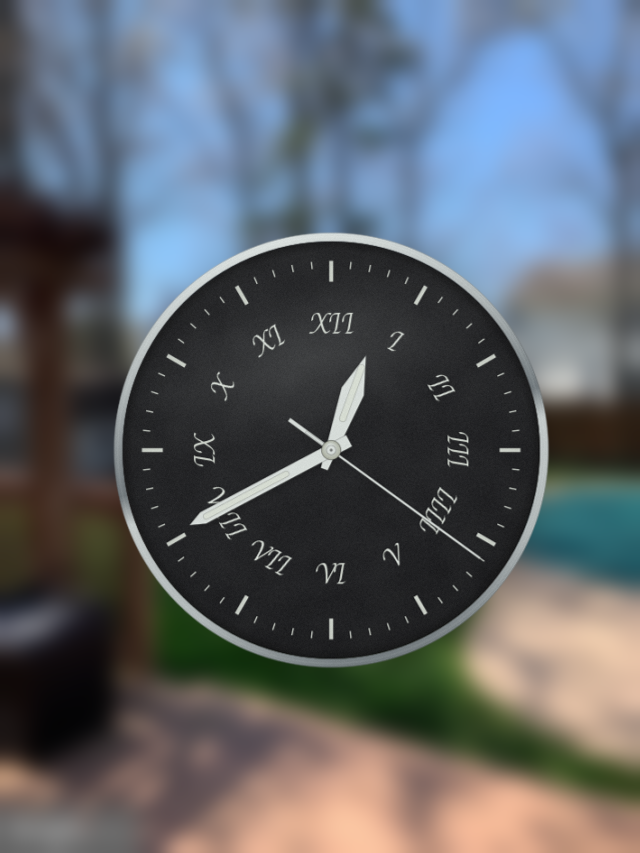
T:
12:40:21
